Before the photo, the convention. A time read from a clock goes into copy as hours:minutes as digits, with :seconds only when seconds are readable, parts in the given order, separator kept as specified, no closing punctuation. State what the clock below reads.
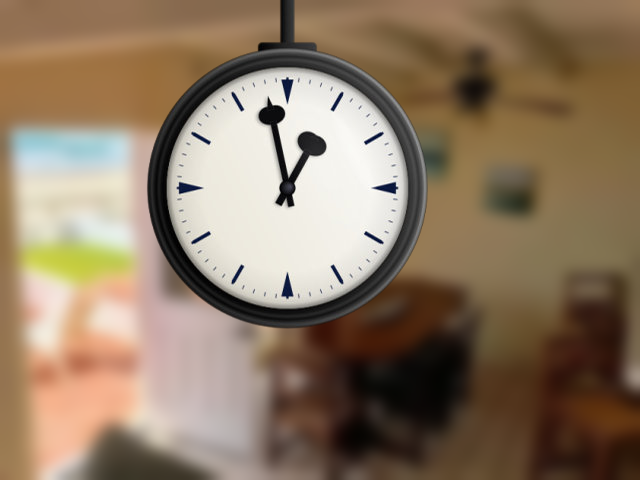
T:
12:58
